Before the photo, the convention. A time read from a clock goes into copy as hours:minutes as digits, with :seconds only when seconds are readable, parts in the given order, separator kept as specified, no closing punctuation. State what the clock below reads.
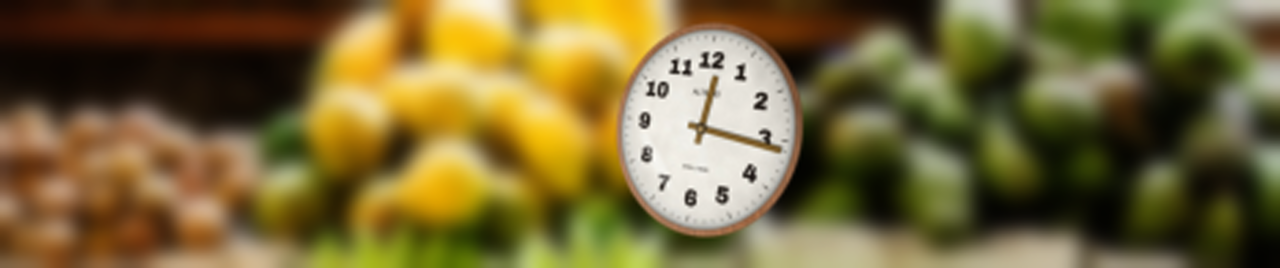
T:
12:16
